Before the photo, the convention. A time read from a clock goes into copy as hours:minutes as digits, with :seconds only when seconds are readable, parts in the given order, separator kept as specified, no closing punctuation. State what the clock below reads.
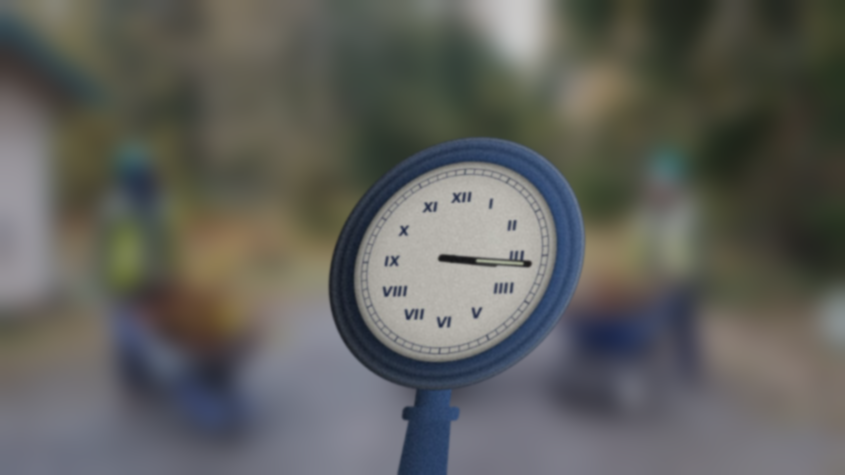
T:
3:16
